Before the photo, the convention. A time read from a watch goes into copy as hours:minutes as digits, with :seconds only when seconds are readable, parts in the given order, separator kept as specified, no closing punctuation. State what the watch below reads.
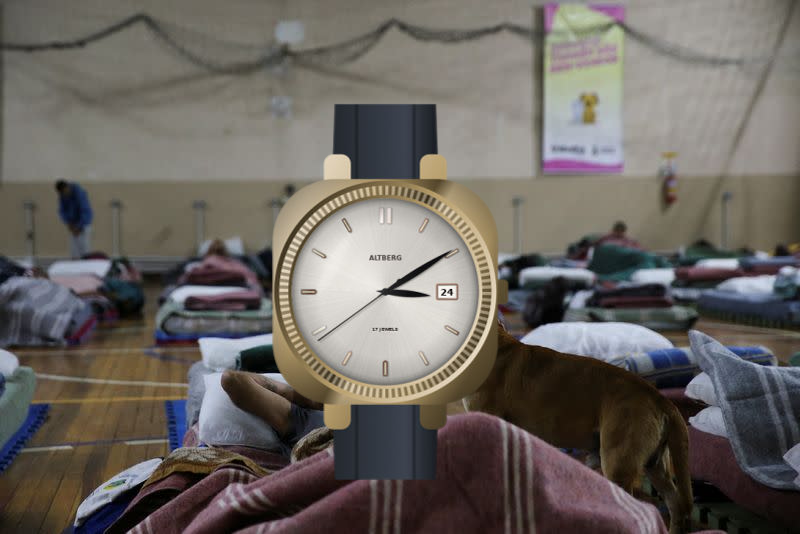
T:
3:09:39
